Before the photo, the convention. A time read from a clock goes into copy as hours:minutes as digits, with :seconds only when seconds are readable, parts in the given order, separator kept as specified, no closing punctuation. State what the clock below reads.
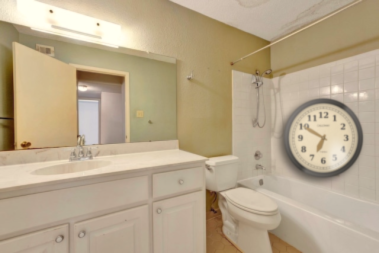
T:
6:50
